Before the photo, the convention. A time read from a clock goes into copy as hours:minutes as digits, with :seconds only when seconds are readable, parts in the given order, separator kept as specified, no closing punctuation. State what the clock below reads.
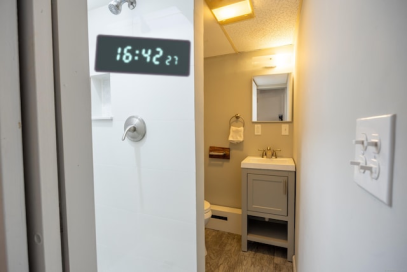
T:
16:42:27
